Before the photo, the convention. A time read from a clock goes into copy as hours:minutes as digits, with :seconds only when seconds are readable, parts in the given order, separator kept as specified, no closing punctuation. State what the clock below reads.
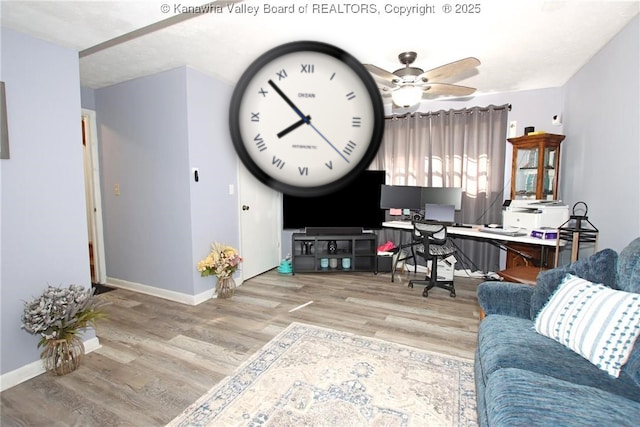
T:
7:52:22
